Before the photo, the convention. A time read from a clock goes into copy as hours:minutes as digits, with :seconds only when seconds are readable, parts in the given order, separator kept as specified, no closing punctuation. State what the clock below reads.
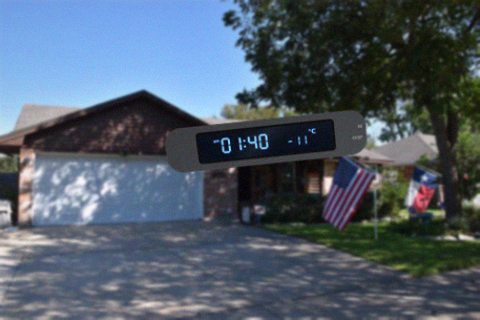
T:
1:40
